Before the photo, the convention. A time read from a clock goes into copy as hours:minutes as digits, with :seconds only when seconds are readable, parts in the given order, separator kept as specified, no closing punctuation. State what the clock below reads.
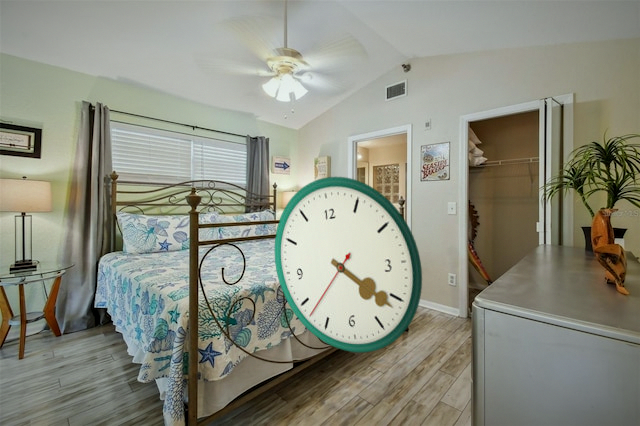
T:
4:21:38
